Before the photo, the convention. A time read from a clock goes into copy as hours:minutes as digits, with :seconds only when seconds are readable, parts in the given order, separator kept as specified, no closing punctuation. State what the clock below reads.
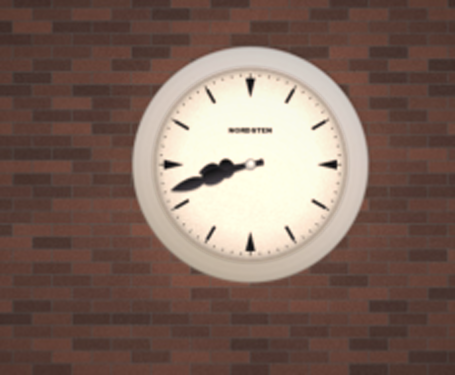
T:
8:42
